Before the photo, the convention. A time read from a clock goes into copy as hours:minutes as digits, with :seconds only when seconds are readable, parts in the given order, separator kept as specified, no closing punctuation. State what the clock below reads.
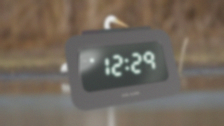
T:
12:29
